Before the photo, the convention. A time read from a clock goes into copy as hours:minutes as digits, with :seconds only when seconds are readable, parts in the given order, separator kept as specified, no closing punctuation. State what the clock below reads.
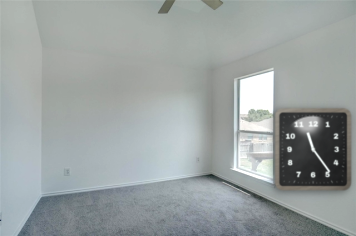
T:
11:24
